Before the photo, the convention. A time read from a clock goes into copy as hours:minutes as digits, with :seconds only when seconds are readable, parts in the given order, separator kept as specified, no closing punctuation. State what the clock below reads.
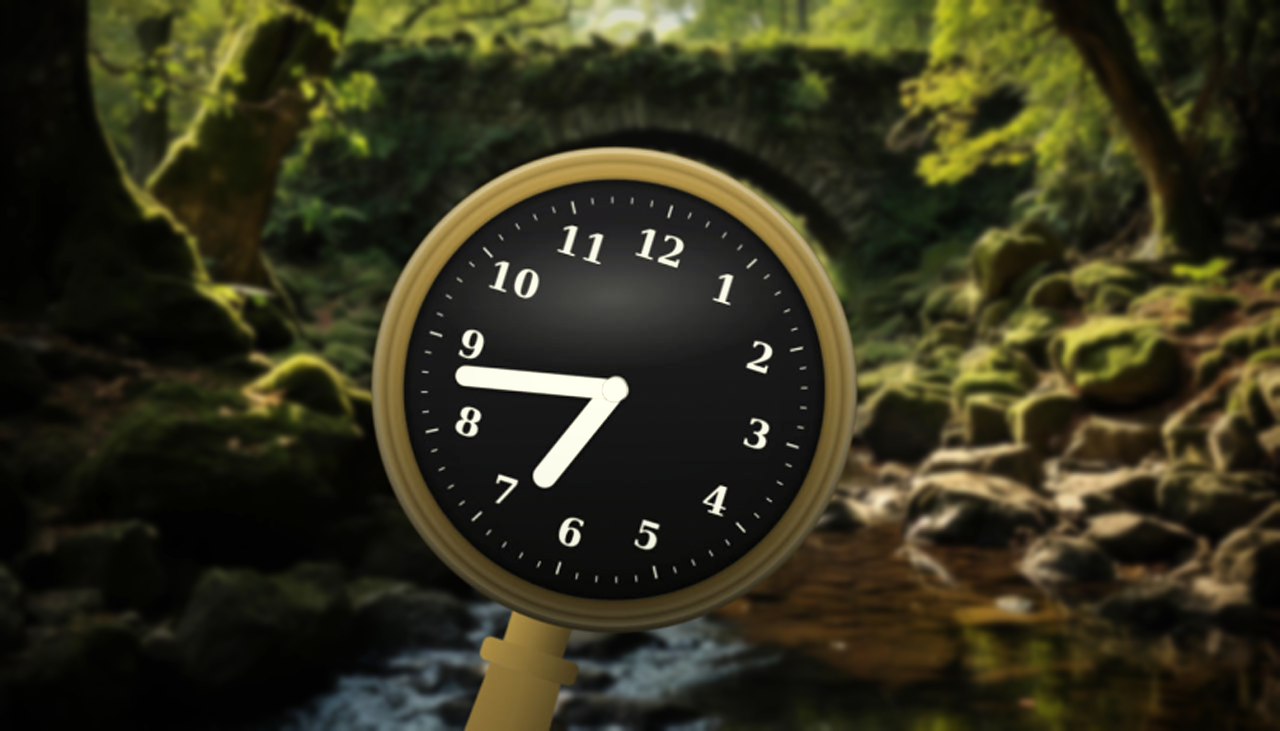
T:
6:43
